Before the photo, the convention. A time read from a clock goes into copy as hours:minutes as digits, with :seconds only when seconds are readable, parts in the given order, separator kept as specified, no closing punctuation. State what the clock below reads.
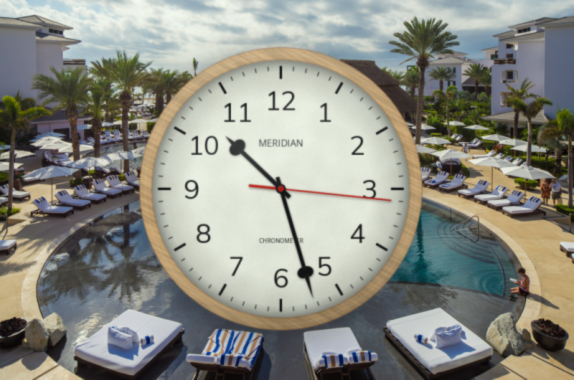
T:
10:27:16
